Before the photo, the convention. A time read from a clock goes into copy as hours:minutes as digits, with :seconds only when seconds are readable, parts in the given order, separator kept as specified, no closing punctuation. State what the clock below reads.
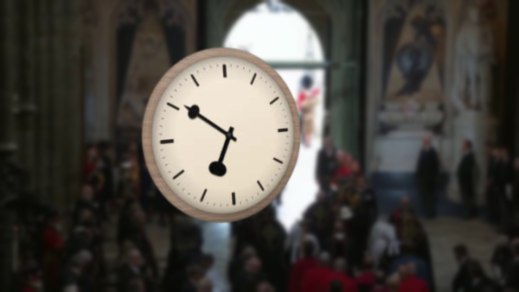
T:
6:51
